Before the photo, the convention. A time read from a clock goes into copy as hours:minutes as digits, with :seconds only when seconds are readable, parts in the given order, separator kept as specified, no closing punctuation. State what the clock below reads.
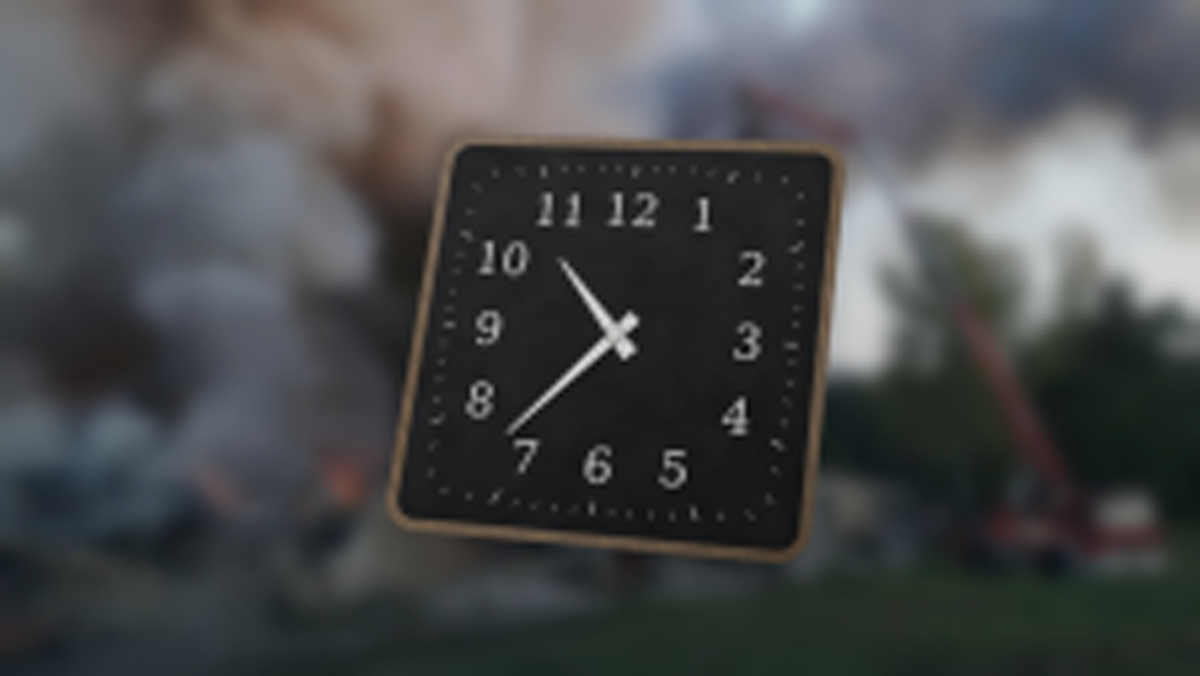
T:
10:37
